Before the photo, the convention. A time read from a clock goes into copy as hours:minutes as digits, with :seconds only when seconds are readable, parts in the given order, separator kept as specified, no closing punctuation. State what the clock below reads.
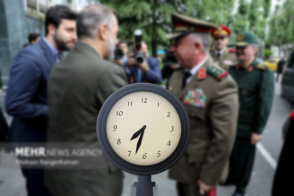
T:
7:33
